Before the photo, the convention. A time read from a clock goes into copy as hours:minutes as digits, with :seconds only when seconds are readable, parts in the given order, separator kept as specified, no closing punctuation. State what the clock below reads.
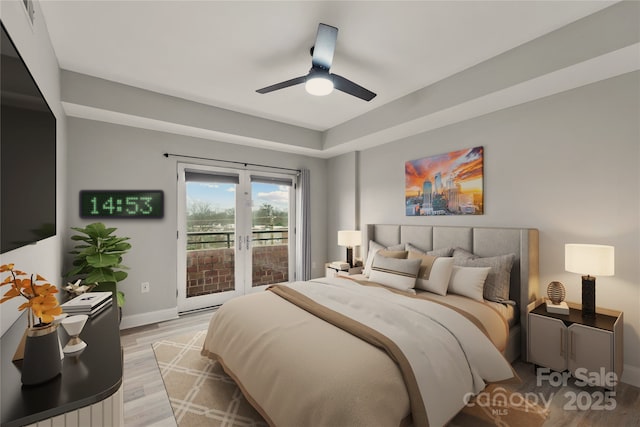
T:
14:53
